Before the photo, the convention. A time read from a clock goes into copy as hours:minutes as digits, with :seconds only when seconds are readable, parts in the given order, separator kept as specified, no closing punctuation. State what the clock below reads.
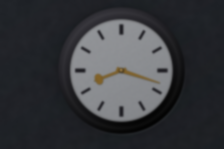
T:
8:18
